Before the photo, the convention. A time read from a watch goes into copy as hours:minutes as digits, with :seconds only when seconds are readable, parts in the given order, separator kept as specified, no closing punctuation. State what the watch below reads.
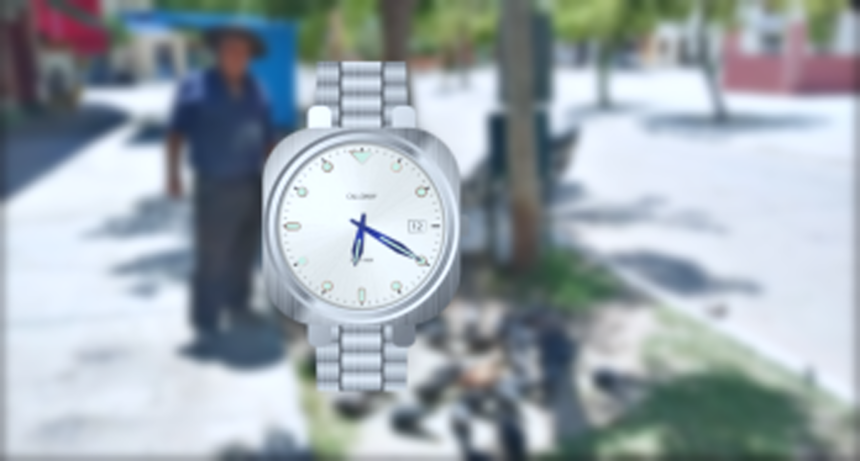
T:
6:20
